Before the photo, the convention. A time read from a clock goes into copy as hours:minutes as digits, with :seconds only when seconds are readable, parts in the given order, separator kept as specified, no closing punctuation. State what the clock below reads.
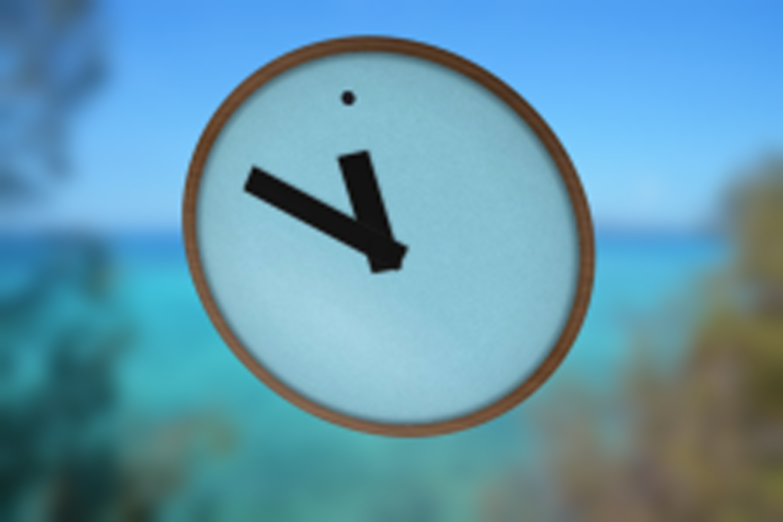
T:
11:51
